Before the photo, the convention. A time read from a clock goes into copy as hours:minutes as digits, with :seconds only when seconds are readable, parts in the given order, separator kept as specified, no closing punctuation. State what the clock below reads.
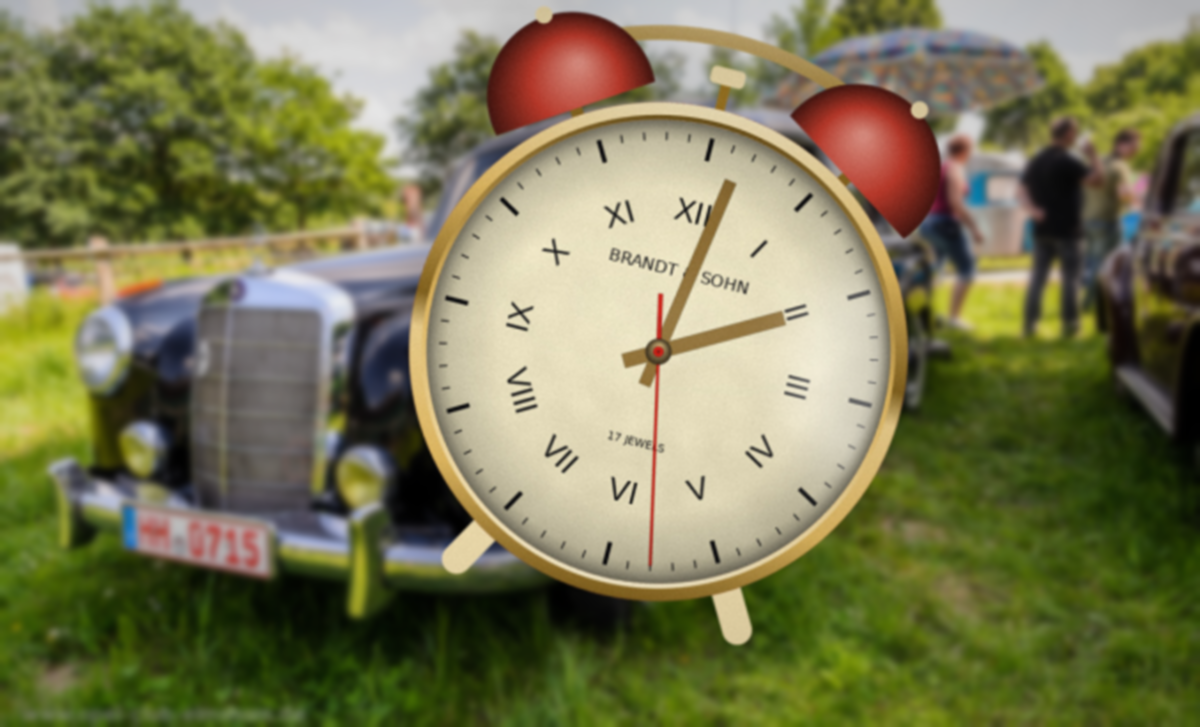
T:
2:01:28
